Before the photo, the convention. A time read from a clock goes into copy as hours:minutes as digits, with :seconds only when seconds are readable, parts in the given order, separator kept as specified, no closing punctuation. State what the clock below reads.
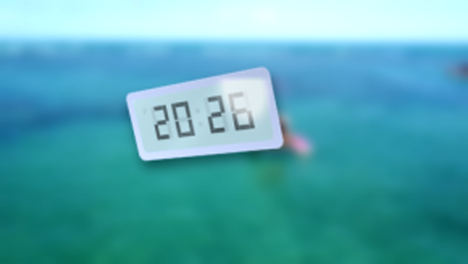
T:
20:26
